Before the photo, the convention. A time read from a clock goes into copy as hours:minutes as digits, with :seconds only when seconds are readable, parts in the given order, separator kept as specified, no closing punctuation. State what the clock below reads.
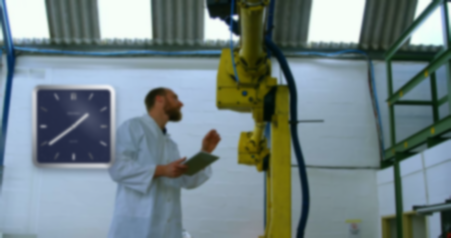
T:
1:39
